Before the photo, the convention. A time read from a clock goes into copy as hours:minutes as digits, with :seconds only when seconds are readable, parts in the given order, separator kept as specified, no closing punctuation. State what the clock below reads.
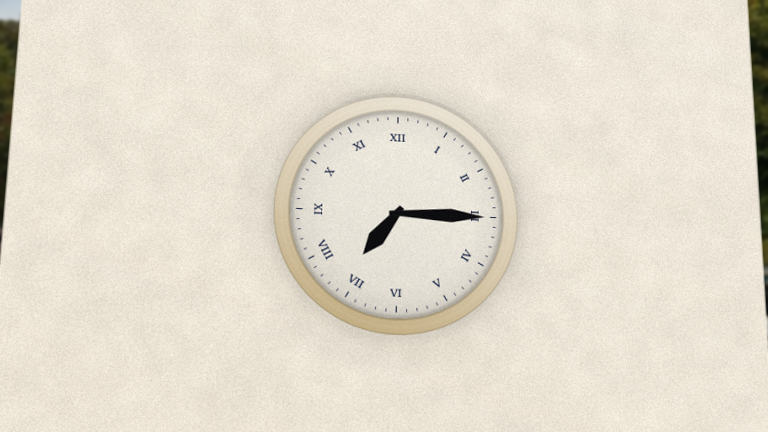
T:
7:15
